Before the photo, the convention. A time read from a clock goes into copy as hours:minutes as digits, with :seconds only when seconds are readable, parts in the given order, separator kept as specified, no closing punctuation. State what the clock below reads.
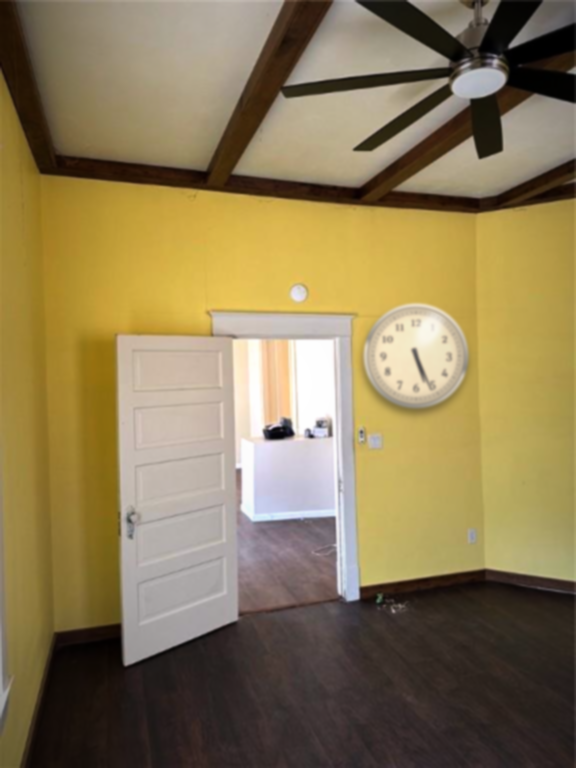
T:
5:26
